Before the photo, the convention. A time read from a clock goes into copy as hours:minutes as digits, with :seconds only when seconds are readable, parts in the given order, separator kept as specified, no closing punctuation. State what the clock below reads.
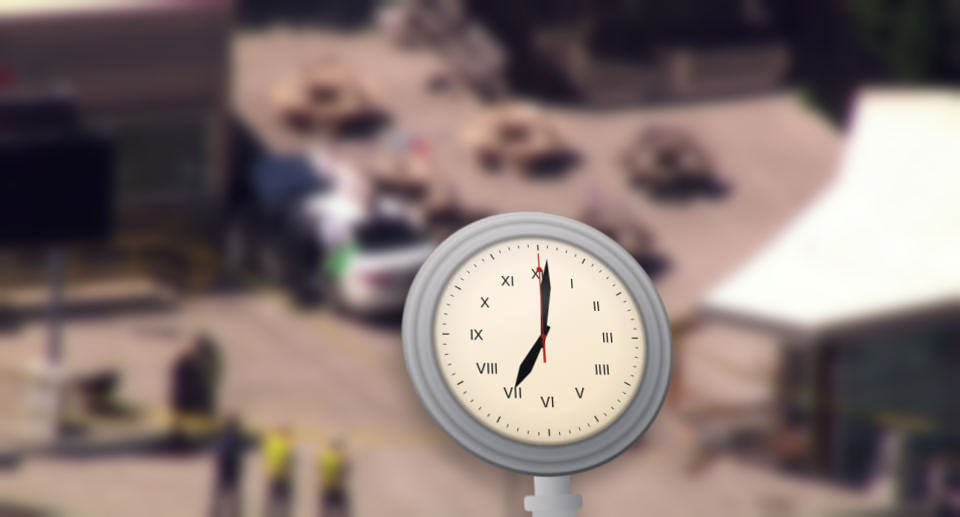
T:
7:01:00
